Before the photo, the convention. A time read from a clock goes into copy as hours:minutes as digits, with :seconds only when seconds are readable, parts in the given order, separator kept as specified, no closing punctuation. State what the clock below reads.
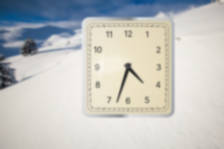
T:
4:33
